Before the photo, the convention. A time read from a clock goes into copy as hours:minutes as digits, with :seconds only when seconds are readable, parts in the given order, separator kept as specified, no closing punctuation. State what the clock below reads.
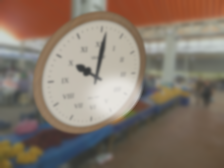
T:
10:01
